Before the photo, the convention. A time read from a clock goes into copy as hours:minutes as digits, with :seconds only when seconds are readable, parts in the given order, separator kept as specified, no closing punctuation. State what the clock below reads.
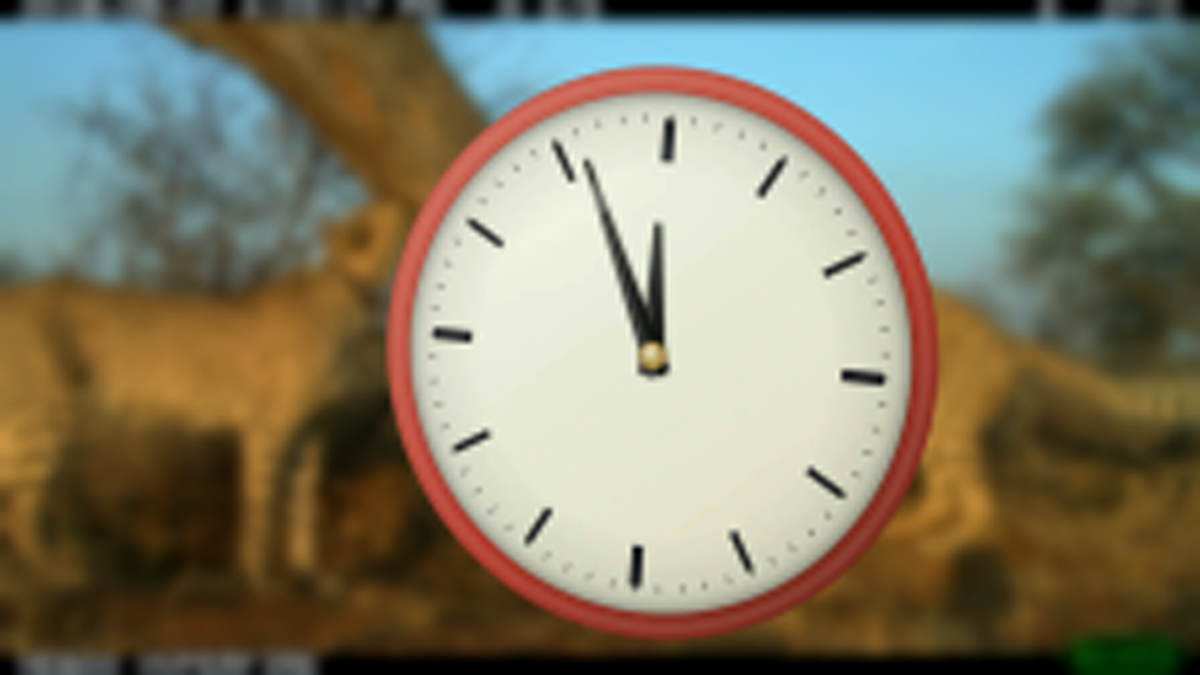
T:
11:56
